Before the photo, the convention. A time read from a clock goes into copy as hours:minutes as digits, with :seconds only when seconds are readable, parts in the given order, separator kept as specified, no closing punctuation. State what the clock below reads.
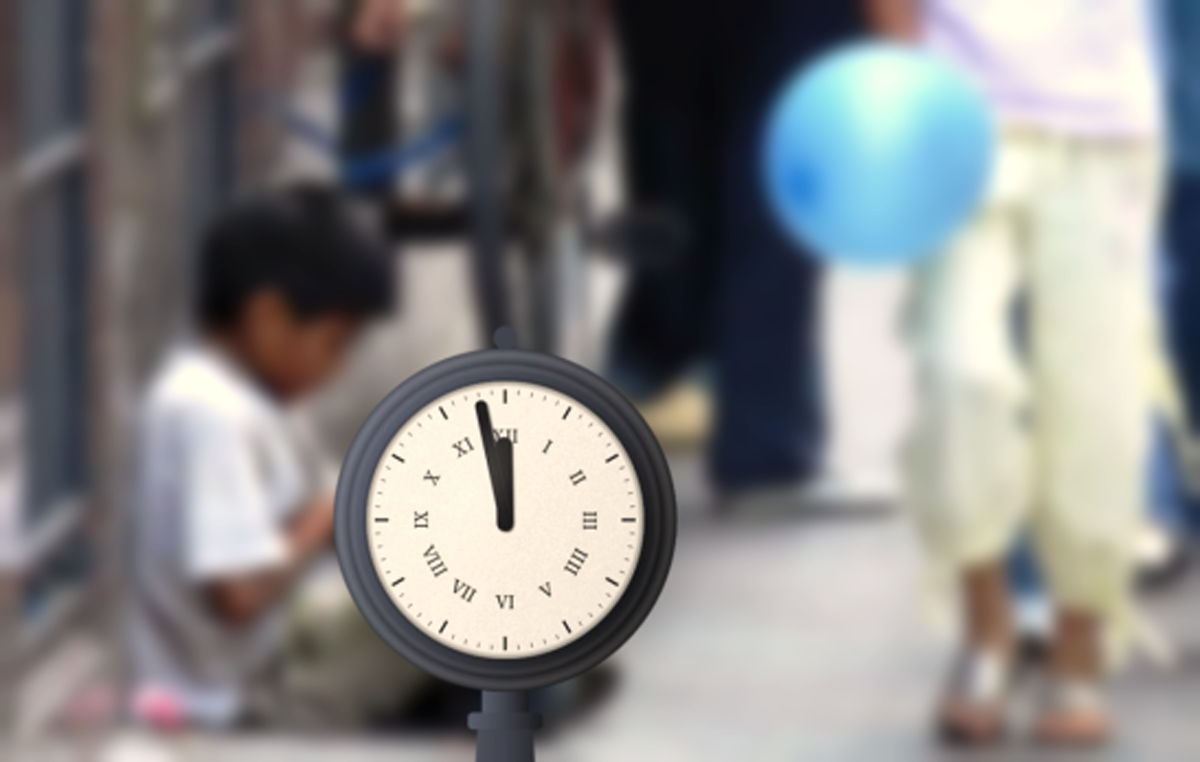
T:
11:58
